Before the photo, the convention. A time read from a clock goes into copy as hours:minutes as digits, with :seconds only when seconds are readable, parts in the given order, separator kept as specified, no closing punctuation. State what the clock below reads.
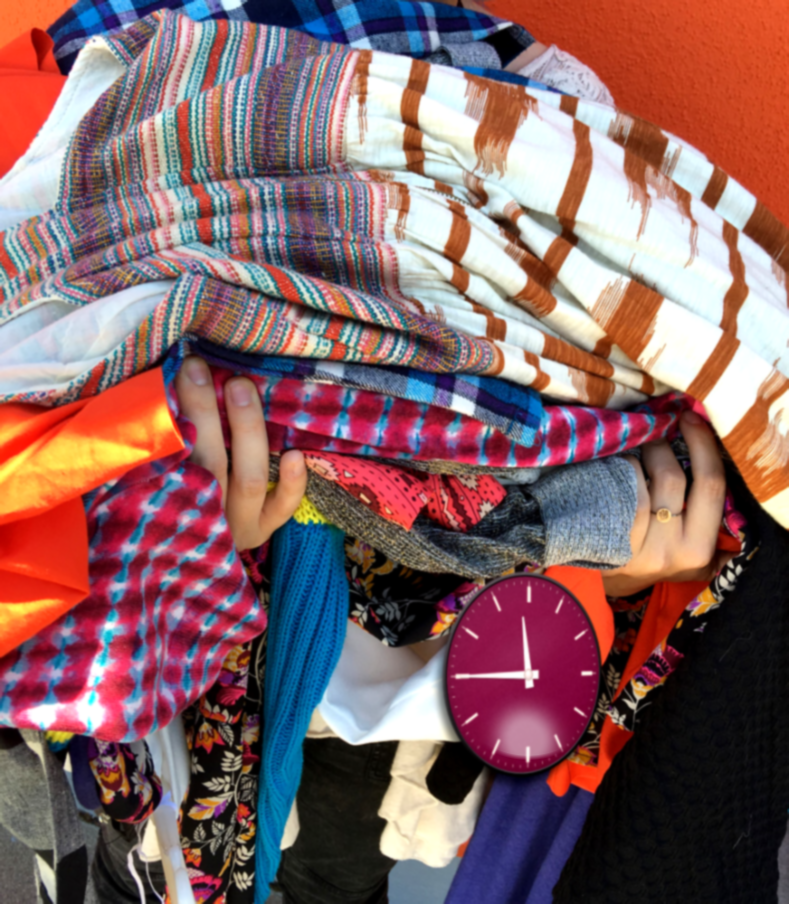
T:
11:45
